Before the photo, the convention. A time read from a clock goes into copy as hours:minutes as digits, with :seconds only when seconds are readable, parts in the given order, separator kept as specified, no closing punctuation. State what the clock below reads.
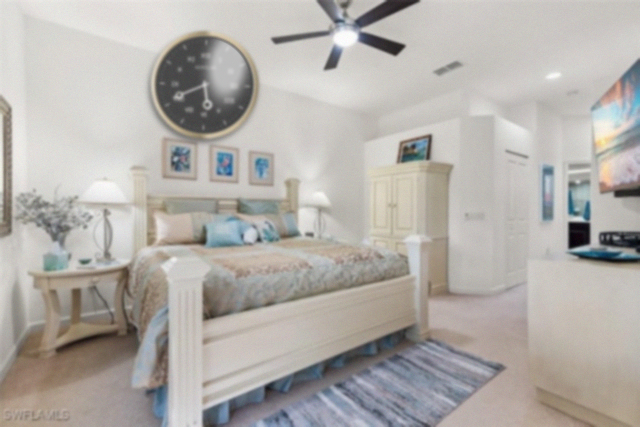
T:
5:41
